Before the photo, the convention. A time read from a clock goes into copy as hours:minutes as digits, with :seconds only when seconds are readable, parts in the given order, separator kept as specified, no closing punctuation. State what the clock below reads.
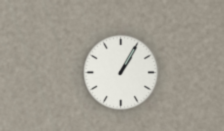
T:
1:05
